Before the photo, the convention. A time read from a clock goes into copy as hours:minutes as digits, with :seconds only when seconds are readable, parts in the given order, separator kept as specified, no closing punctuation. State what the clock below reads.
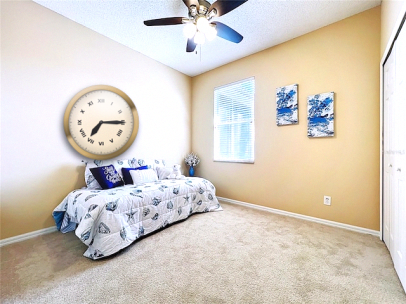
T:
7:15
